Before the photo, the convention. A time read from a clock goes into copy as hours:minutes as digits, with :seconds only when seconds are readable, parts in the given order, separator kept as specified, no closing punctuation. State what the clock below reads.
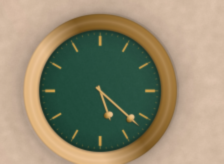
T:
5:22
